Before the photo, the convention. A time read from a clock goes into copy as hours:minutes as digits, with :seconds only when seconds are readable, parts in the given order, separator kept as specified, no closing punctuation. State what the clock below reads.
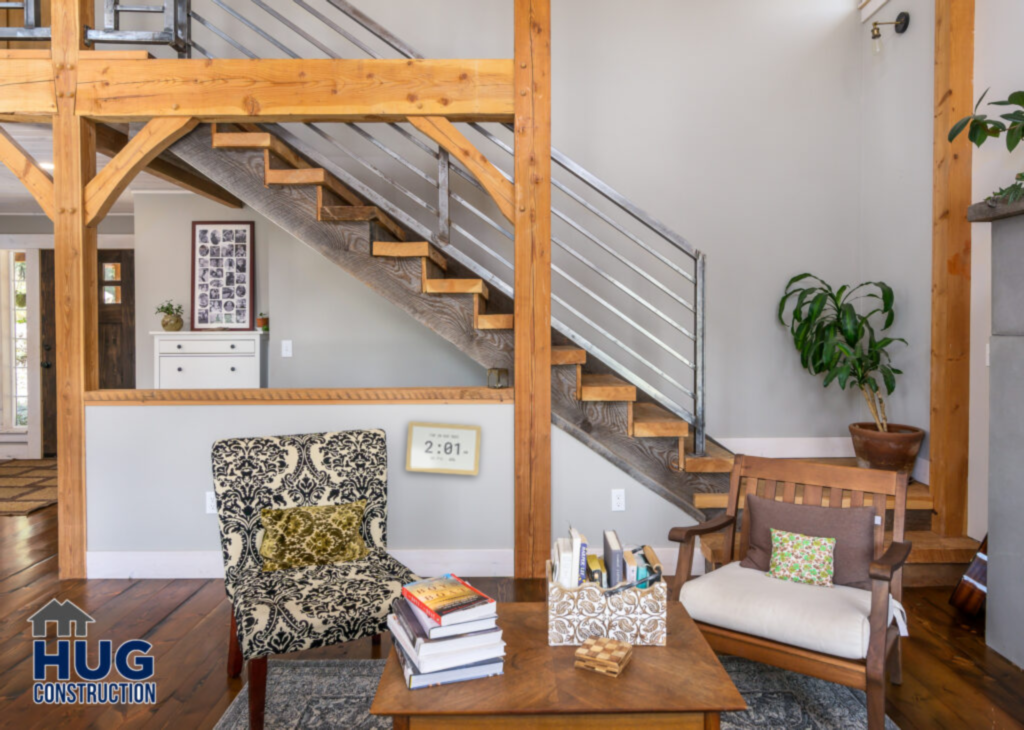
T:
2:01
